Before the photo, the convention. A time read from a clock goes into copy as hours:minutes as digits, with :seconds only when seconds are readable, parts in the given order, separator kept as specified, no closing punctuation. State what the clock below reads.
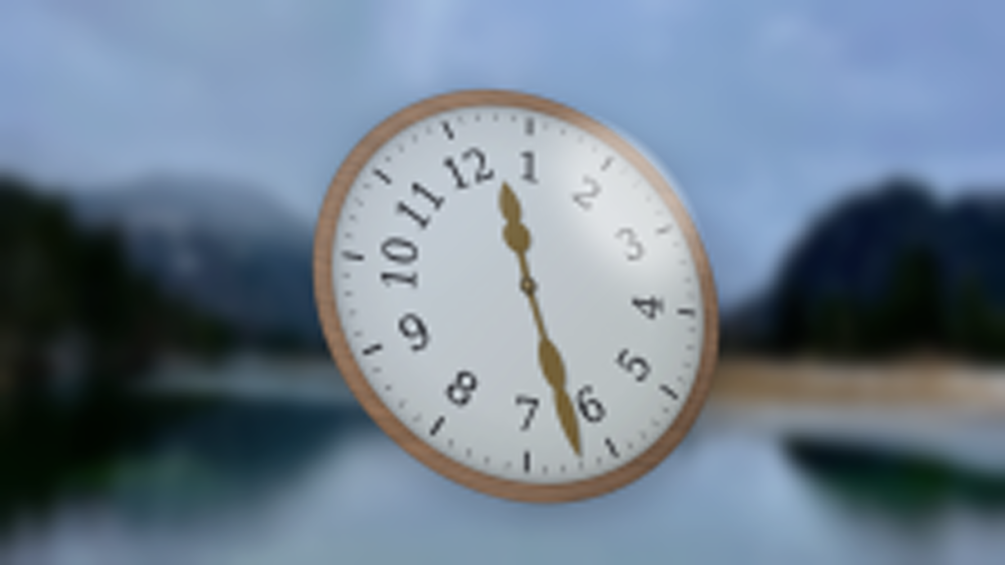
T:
12:32
